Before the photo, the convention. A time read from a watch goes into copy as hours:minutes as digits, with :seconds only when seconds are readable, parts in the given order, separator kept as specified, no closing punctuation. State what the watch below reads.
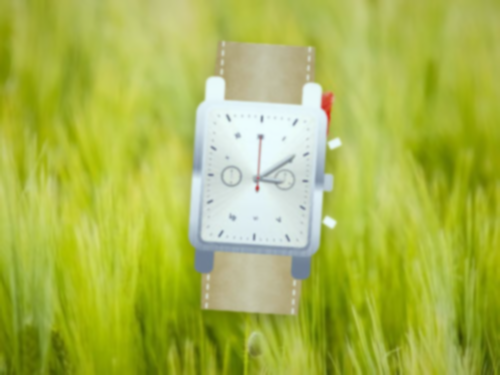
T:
3:09
